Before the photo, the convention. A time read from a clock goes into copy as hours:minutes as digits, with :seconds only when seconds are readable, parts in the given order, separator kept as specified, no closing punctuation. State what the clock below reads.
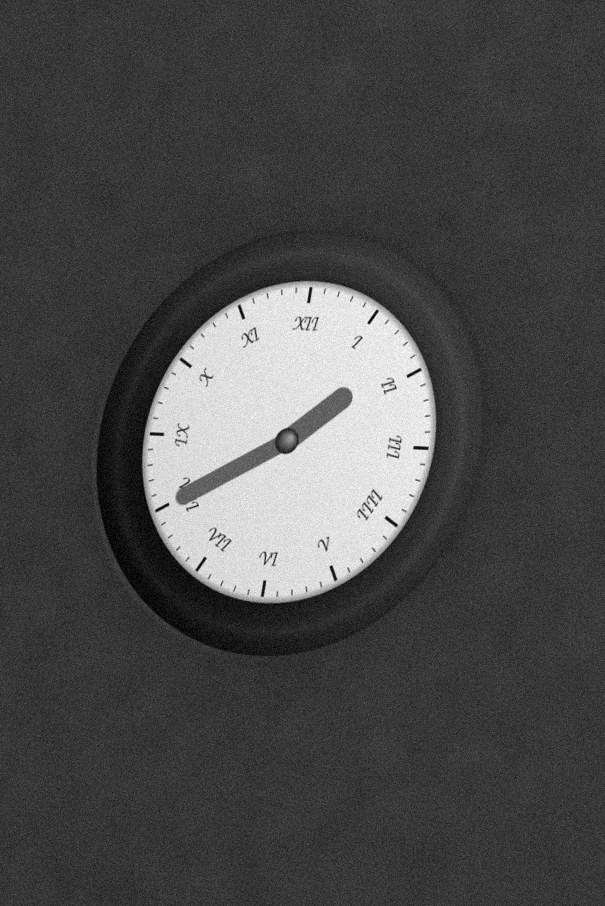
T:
1:40
